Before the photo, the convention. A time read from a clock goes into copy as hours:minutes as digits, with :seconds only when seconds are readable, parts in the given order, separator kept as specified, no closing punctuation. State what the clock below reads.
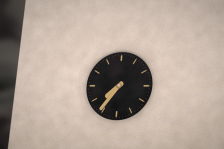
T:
7:36
